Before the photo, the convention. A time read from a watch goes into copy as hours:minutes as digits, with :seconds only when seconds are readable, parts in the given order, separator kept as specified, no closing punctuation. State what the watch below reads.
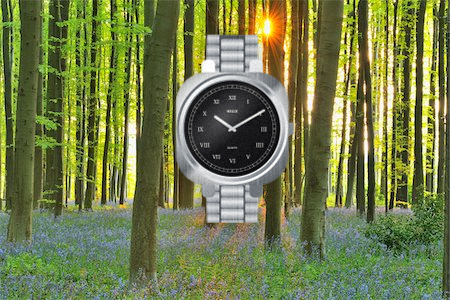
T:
10:10
